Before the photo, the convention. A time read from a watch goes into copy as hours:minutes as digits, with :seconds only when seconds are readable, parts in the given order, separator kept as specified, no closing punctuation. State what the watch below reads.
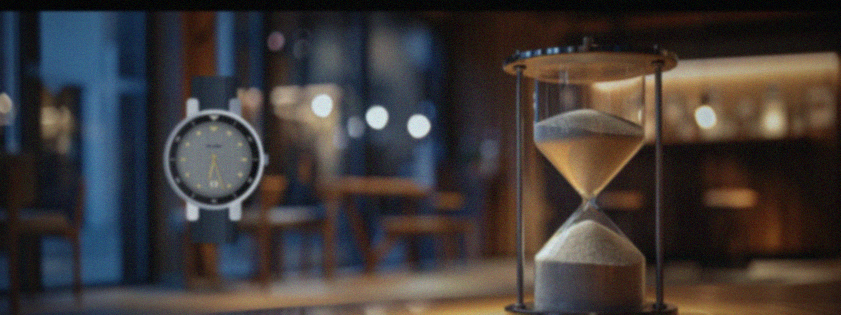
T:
6:27
